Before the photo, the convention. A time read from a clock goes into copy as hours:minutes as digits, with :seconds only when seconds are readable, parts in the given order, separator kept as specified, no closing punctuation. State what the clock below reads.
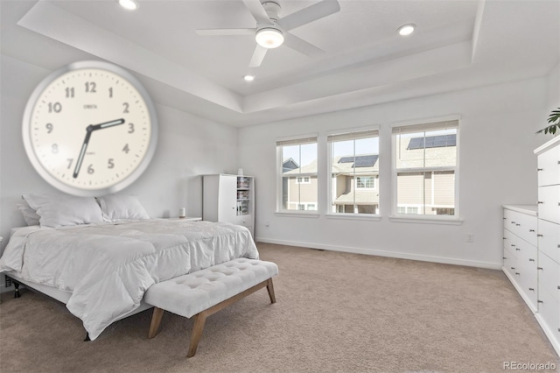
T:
2:33
